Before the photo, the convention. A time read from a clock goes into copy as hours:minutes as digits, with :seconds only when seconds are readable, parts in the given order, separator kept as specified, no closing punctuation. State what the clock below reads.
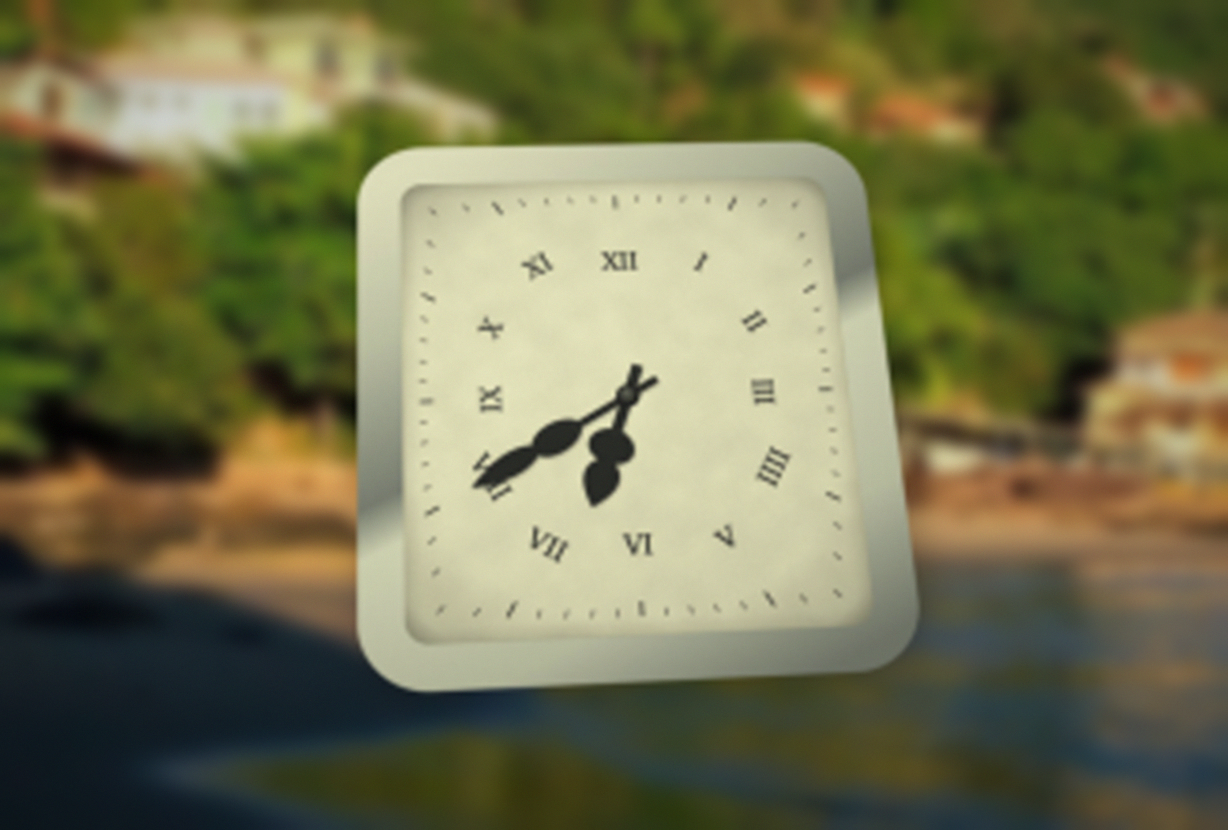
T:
6:40
